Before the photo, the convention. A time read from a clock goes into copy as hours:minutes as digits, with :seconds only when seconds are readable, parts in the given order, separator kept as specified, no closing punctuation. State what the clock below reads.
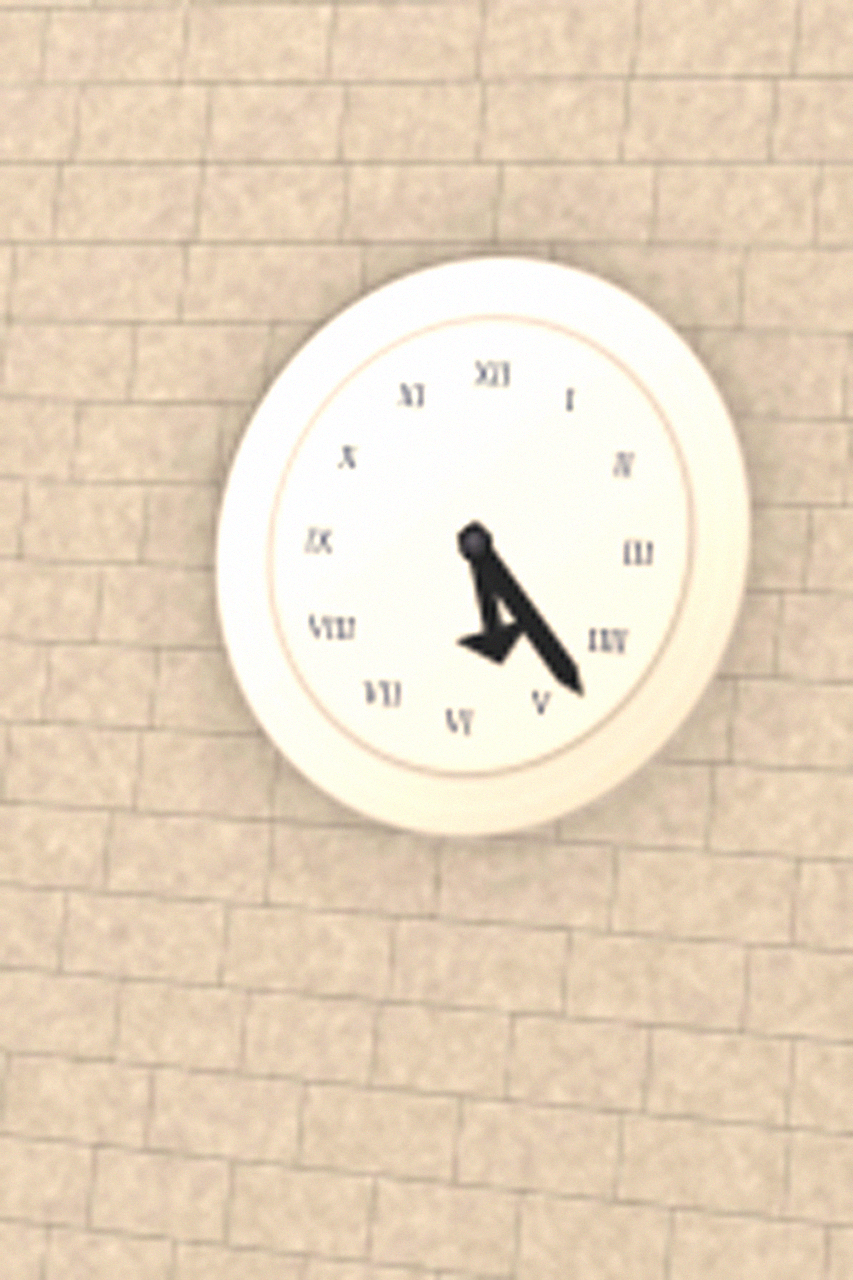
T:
5:23
